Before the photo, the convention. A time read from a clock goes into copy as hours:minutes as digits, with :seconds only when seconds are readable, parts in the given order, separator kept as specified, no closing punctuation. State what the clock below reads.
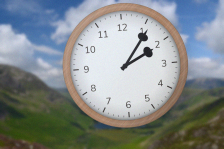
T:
2:06
